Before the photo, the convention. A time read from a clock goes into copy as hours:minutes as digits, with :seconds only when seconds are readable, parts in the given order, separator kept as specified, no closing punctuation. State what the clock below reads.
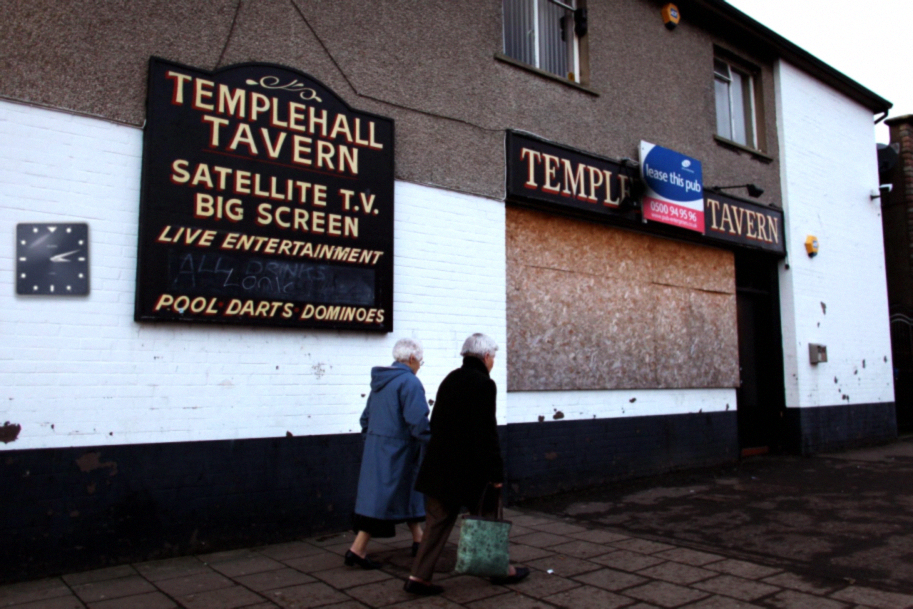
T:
3:12
